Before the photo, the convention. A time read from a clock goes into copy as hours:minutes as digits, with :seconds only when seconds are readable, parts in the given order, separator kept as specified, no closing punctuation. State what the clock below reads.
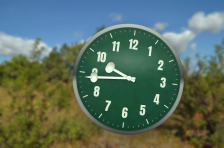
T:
9:44
